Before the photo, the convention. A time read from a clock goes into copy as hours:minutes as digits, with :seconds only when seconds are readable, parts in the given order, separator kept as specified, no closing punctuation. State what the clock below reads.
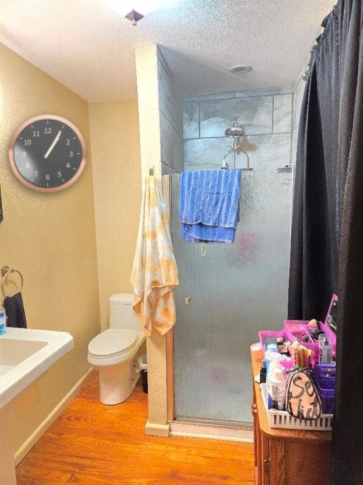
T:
1:05
